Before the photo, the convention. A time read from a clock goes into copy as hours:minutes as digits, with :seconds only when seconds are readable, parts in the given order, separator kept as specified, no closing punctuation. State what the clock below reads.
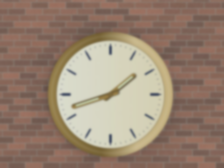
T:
1:42
